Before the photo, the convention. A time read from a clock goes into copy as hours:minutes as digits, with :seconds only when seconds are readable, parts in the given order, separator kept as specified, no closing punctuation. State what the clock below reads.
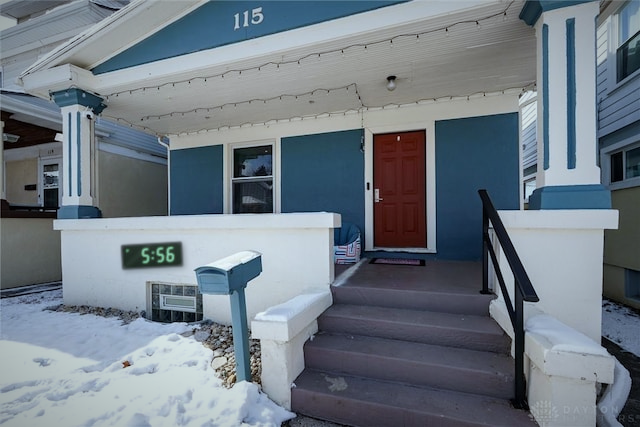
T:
5:56
